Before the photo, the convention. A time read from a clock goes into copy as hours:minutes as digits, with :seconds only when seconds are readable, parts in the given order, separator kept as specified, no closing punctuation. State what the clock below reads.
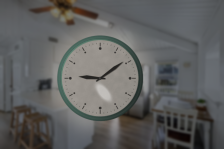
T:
9:09
